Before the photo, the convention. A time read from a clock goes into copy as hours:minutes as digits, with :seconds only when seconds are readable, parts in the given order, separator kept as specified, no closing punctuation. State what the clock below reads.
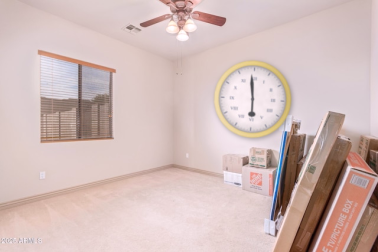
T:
5:59
